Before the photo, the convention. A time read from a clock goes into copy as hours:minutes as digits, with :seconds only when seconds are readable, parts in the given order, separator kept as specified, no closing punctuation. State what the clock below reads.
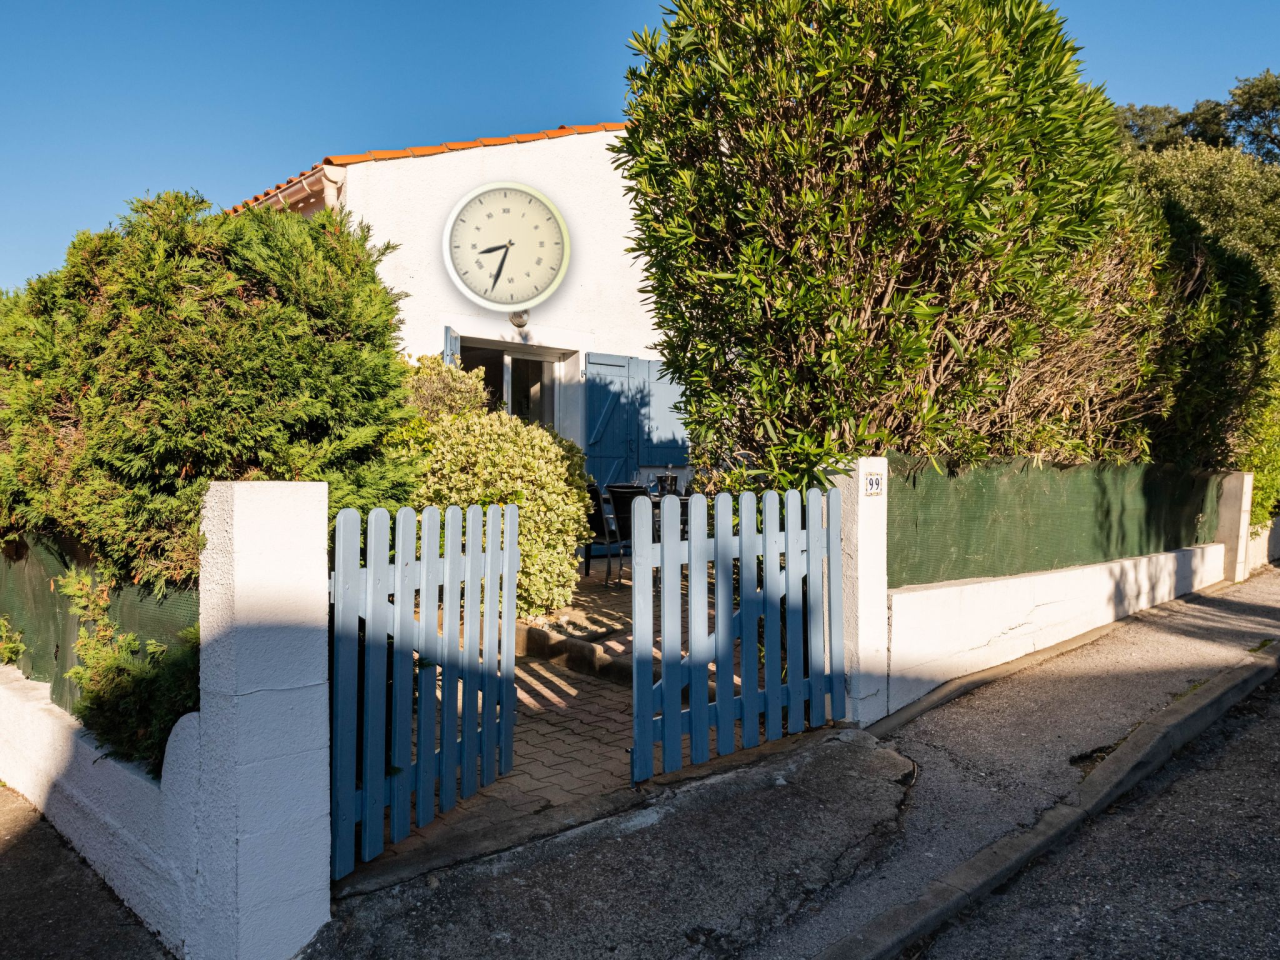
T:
8:34
